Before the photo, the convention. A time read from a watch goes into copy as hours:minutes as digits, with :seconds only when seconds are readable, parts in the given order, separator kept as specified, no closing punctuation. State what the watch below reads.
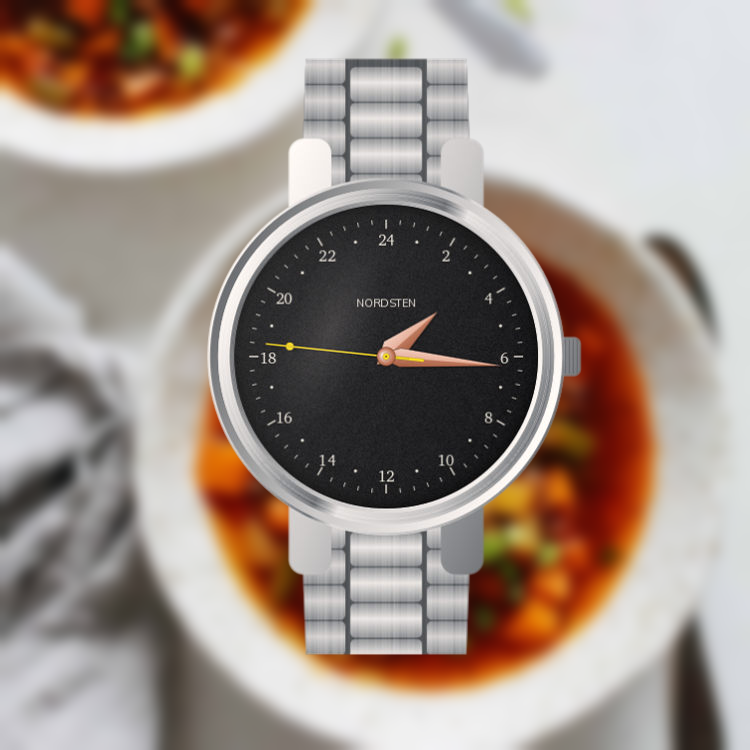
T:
3:15:46
